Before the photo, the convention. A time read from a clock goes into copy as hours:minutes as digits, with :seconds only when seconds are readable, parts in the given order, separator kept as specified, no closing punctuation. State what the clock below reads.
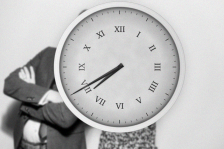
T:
7:40
